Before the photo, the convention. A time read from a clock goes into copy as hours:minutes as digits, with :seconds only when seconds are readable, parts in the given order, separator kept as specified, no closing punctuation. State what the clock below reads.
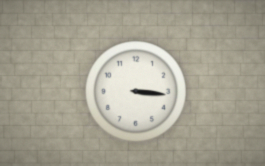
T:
3:16
